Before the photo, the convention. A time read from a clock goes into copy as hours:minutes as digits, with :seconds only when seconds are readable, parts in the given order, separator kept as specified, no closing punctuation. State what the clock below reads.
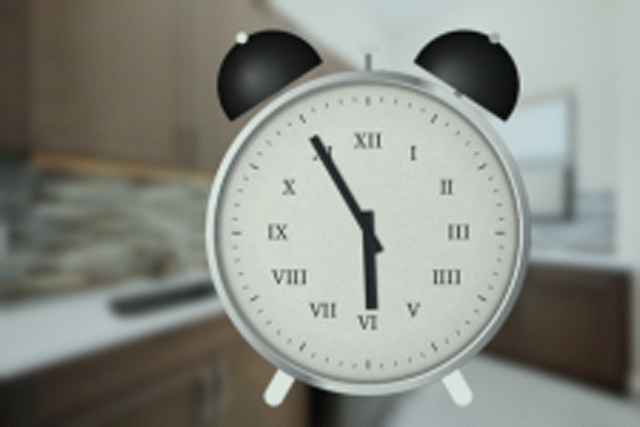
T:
5:55
